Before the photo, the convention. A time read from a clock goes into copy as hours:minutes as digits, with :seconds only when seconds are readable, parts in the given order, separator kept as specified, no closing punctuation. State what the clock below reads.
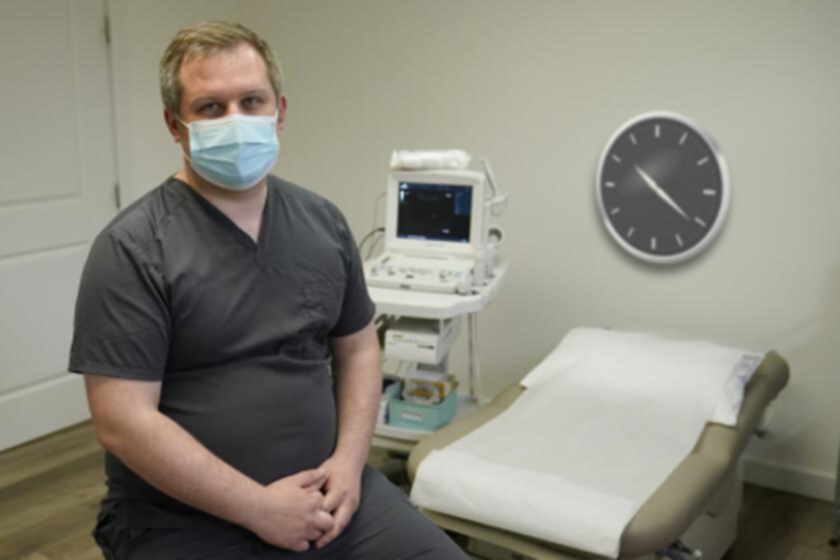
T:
10:21
